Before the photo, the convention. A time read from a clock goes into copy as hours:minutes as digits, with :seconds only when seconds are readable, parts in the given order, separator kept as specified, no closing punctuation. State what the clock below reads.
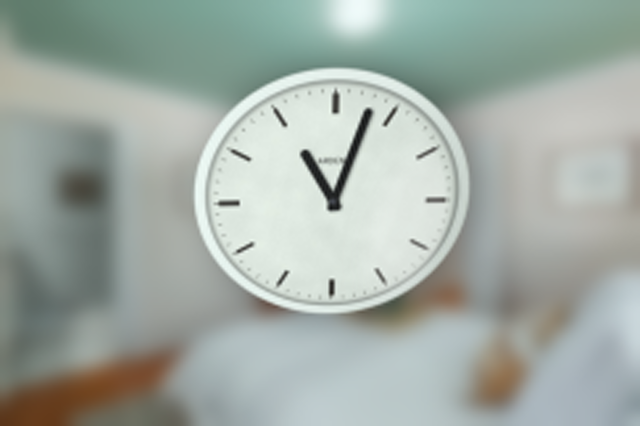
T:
11:03
